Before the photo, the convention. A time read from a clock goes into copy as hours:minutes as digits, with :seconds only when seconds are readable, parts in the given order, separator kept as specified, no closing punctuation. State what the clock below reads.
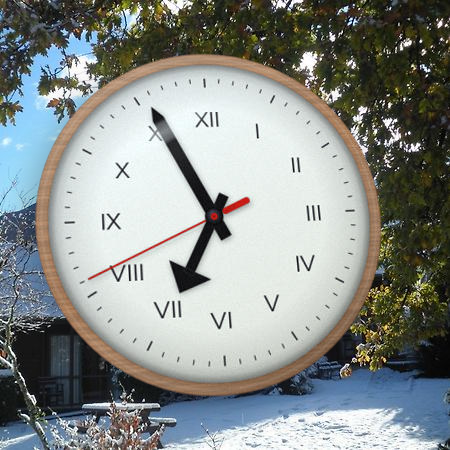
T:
6:55:41
